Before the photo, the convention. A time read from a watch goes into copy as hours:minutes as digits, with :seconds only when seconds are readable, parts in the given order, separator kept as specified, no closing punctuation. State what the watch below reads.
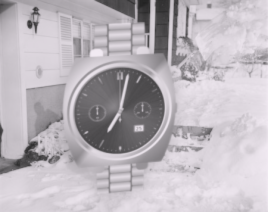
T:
7:02
